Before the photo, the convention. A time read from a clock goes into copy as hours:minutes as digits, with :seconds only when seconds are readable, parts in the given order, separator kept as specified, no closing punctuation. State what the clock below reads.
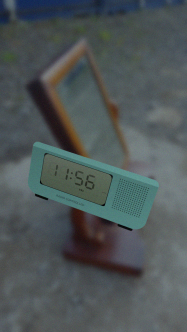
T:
11:56
